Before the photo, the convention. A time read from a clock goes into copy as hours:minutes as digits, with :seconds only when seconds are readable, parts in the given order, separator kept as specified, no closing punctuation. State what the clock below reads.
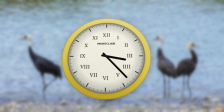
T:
3:23
